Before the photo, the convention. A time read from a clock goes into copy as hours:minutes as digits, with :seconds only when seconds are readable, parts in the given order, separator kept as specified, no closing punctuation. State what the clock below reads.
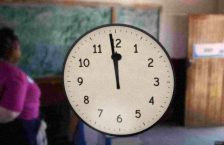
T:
11:59
